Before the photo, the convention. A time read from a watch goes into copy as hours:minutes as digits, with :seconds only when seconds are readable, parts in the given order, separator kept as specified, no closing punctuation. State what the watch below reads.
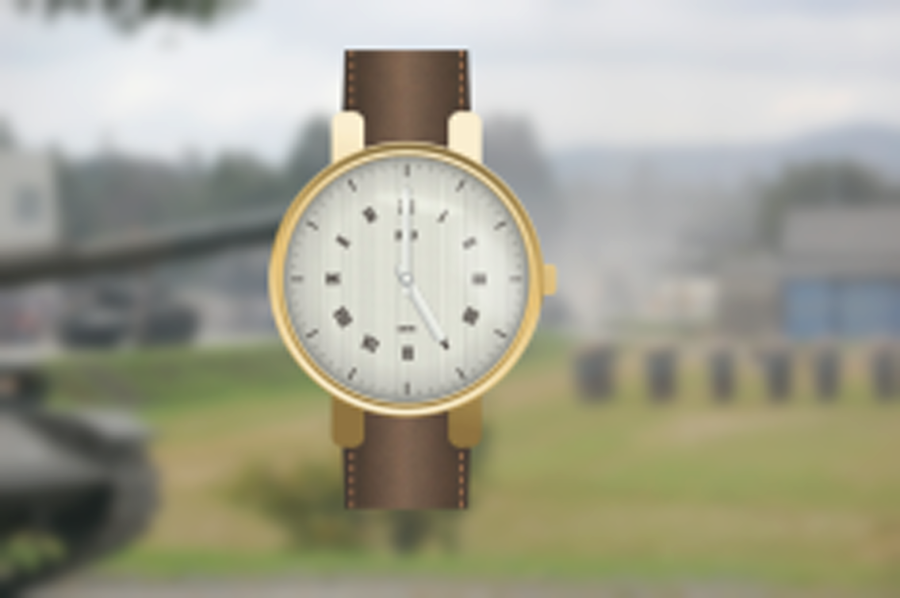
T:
5:00
